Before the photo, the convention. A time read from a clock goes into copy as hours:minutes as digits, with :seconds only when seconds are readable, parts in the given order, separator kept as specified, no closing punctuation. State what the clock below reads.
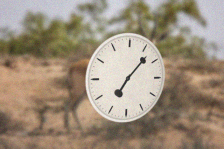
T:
7:07
